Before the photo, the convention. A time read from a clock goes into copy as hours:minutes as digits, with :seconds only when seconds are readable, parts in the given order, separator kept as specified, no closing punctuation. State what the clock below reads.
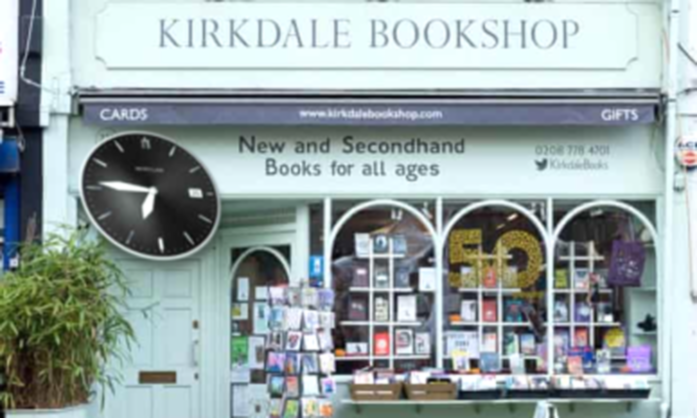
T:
6:46
